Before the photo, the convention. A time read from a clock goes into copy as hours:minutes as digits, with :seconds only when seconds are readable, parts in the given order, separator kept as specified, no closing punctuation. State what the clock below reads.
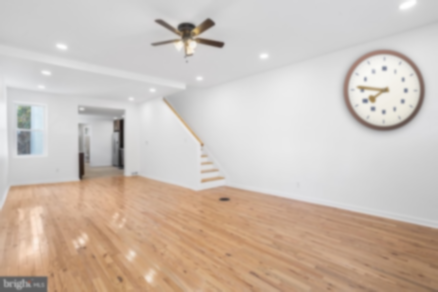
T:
7:46
